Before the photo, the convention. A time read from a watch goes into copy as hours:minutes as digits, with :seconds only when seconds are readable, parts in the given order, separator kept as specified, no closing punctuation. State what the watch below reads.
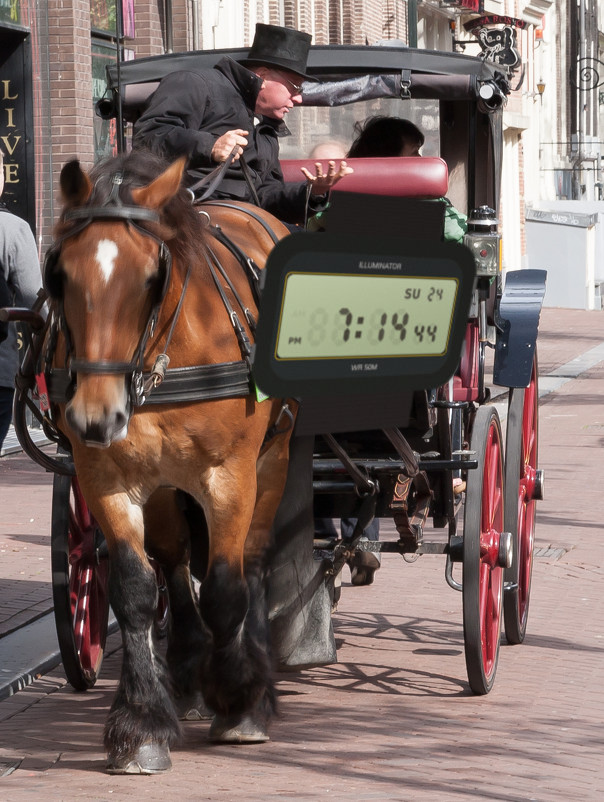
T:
7:14:44
